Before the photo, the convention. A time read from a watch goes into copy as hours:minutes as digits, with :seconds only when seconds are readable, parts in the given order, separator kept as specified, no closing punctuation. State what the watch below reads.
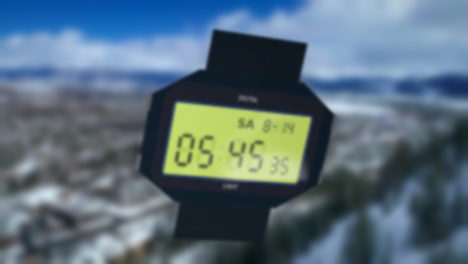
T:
5:45:35
